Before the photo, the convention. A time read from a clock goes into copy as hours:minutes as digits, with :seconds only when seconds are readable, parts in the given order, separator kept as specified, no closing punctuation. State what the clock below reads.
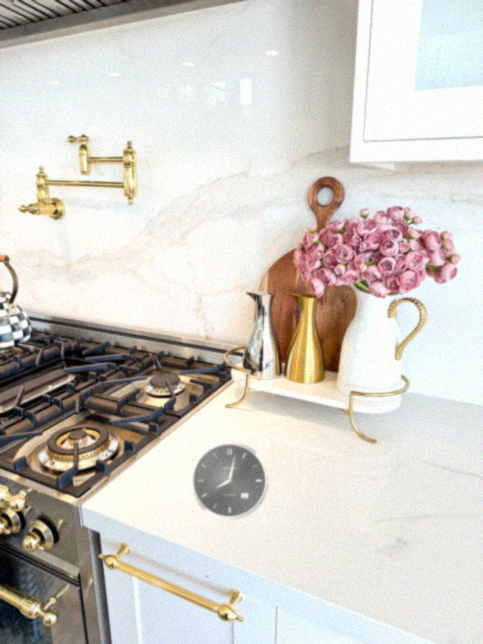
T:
8:02
